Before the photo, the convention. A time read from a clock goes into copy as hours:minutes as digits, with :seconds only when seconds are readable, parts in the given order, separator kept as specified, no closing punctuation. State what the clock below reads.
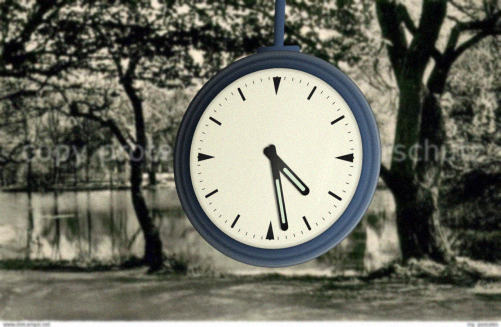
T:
4:28
